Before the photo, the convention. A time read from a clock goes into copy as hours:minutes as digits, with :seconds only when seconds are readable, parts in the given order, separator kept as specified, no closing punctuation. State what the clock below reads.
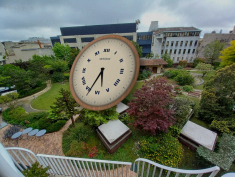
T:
5:34
